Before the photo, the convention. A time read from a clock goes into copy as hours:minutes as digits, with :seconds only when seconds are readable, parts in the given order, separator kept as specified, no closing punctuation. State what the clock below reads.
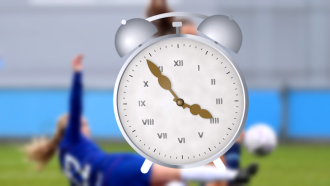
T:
3:54
